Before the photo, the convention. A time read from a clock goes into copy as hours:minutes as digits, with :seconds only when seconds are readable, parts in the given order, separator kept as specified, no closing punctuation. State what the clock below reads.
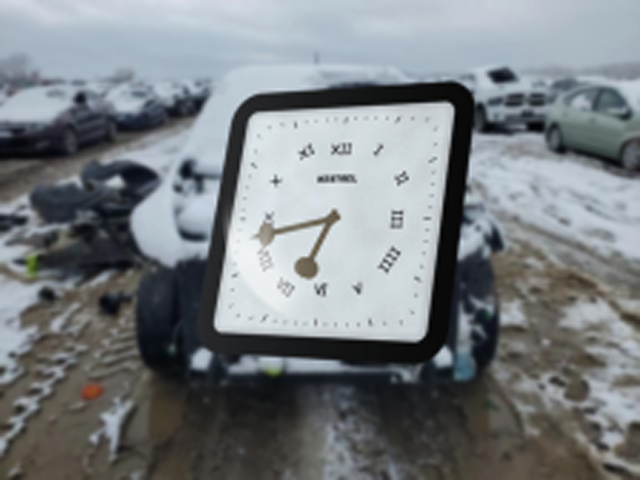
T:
6:43
